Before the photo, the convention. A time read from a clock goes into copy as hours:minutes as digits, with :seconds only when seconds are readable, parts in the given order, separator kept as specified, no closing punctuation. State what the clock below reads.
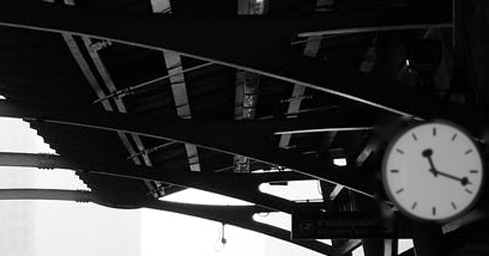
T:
11:18
